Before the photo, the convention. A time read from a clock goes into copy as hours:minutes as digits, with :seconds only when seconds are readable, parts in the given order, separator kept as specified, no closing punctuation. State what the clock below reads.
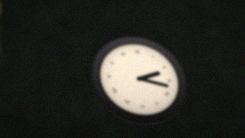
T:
2:17
